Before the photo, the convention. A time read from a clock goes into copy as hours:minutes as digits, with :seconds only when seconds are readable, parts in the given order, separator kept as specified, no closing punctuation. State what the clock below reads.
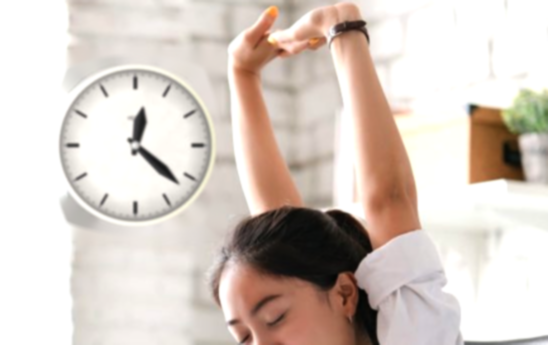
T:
12:22
